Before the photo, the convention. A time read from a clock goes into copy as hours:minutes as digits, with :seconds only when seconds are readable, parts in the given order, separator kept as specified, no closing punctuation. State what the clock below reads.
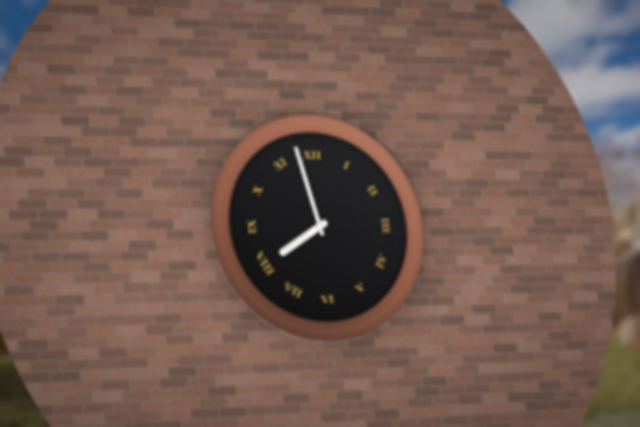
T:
7:58
